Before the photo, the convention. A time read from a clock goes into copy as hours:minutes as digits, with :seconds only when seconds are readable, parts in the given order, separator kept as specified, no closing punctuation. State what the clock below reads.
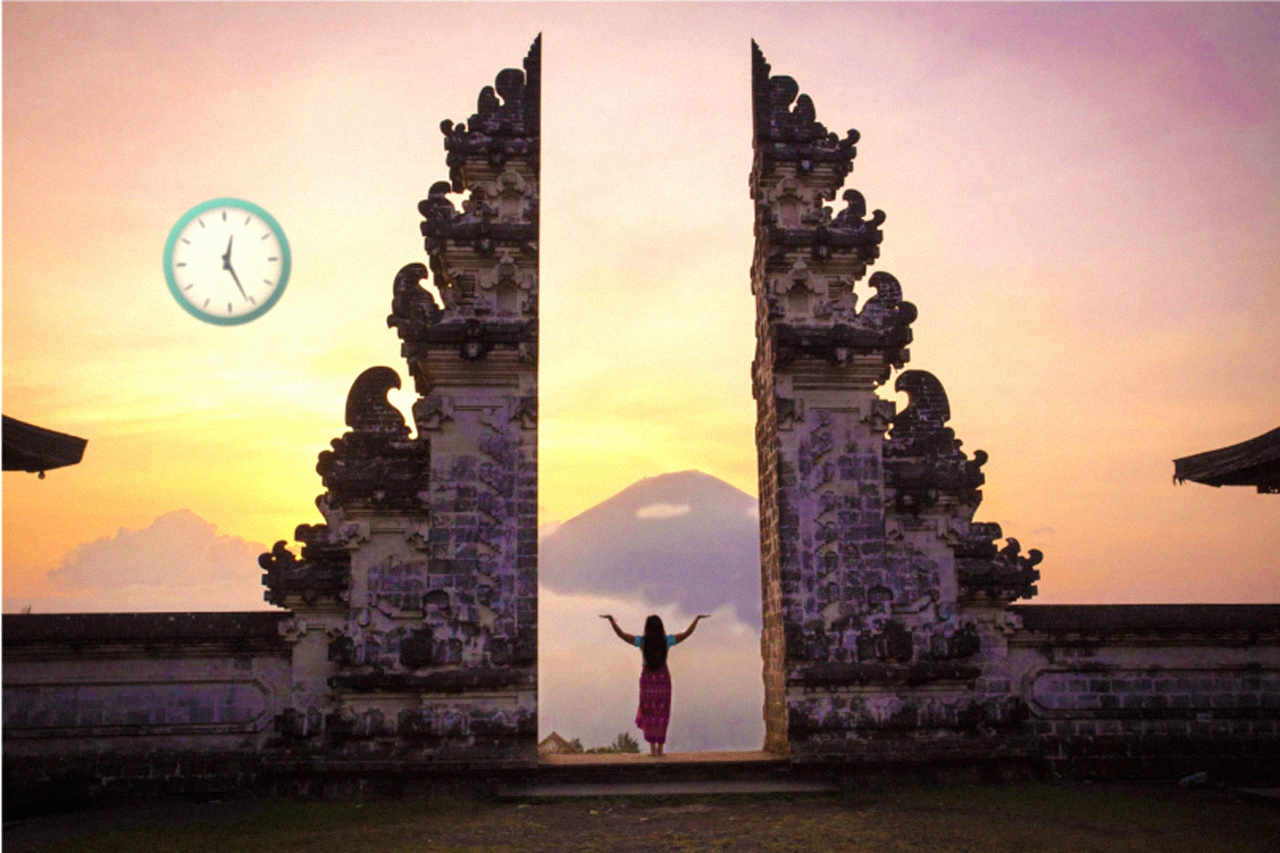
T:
12:26
